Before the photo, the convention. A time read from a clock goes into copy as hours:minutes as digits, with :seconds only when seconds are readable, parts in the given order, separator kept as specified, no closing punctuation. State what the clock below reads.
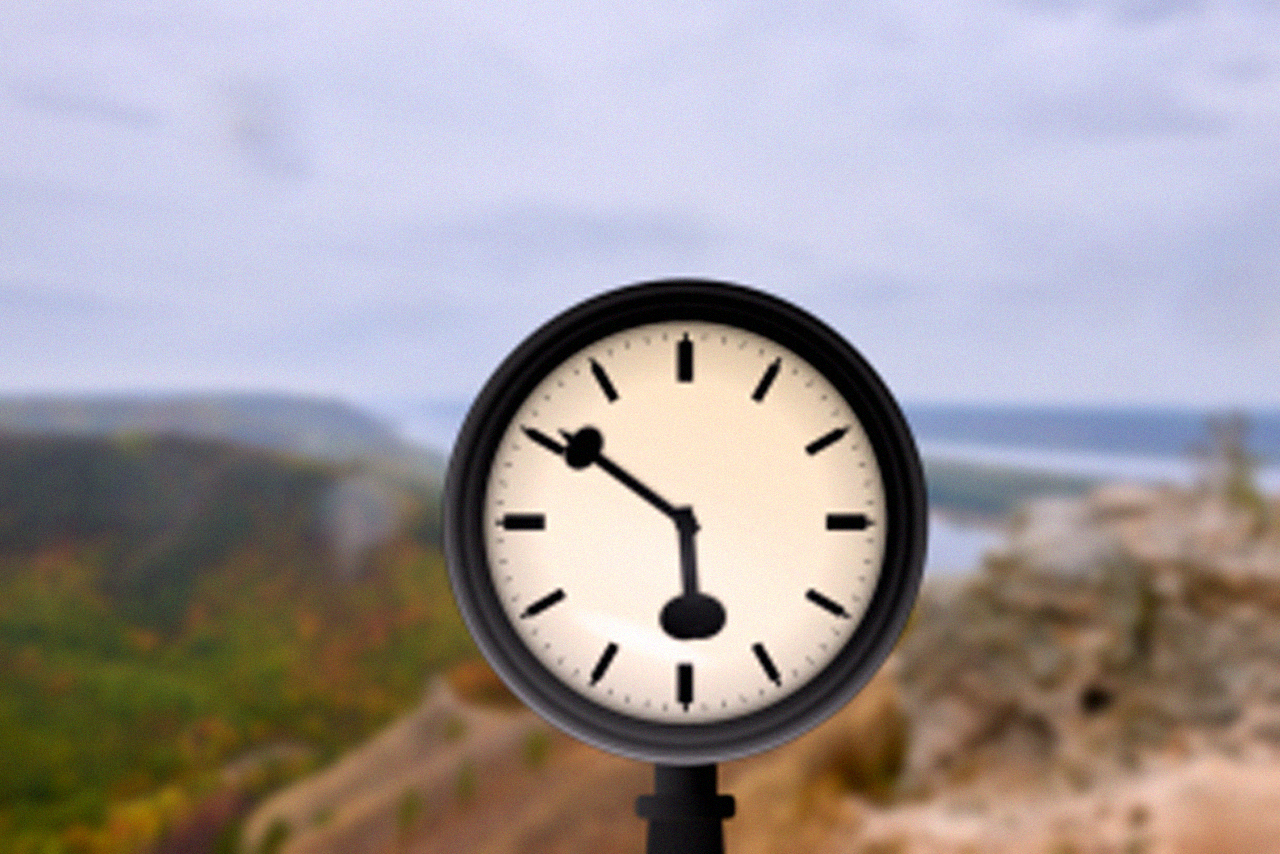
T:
5:51
